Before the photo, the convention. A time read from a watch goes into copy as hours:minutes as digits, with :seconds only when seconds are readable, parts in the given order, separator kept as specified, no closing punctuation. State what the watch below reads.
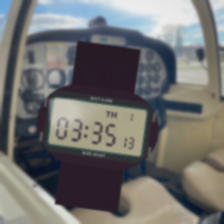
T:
3:35:13
